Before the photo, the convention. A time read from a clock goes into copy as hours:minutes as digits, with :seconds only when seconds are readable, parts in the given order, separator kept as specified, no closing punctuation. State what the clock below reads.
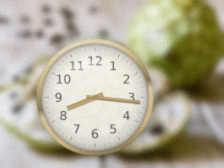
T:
8:16
